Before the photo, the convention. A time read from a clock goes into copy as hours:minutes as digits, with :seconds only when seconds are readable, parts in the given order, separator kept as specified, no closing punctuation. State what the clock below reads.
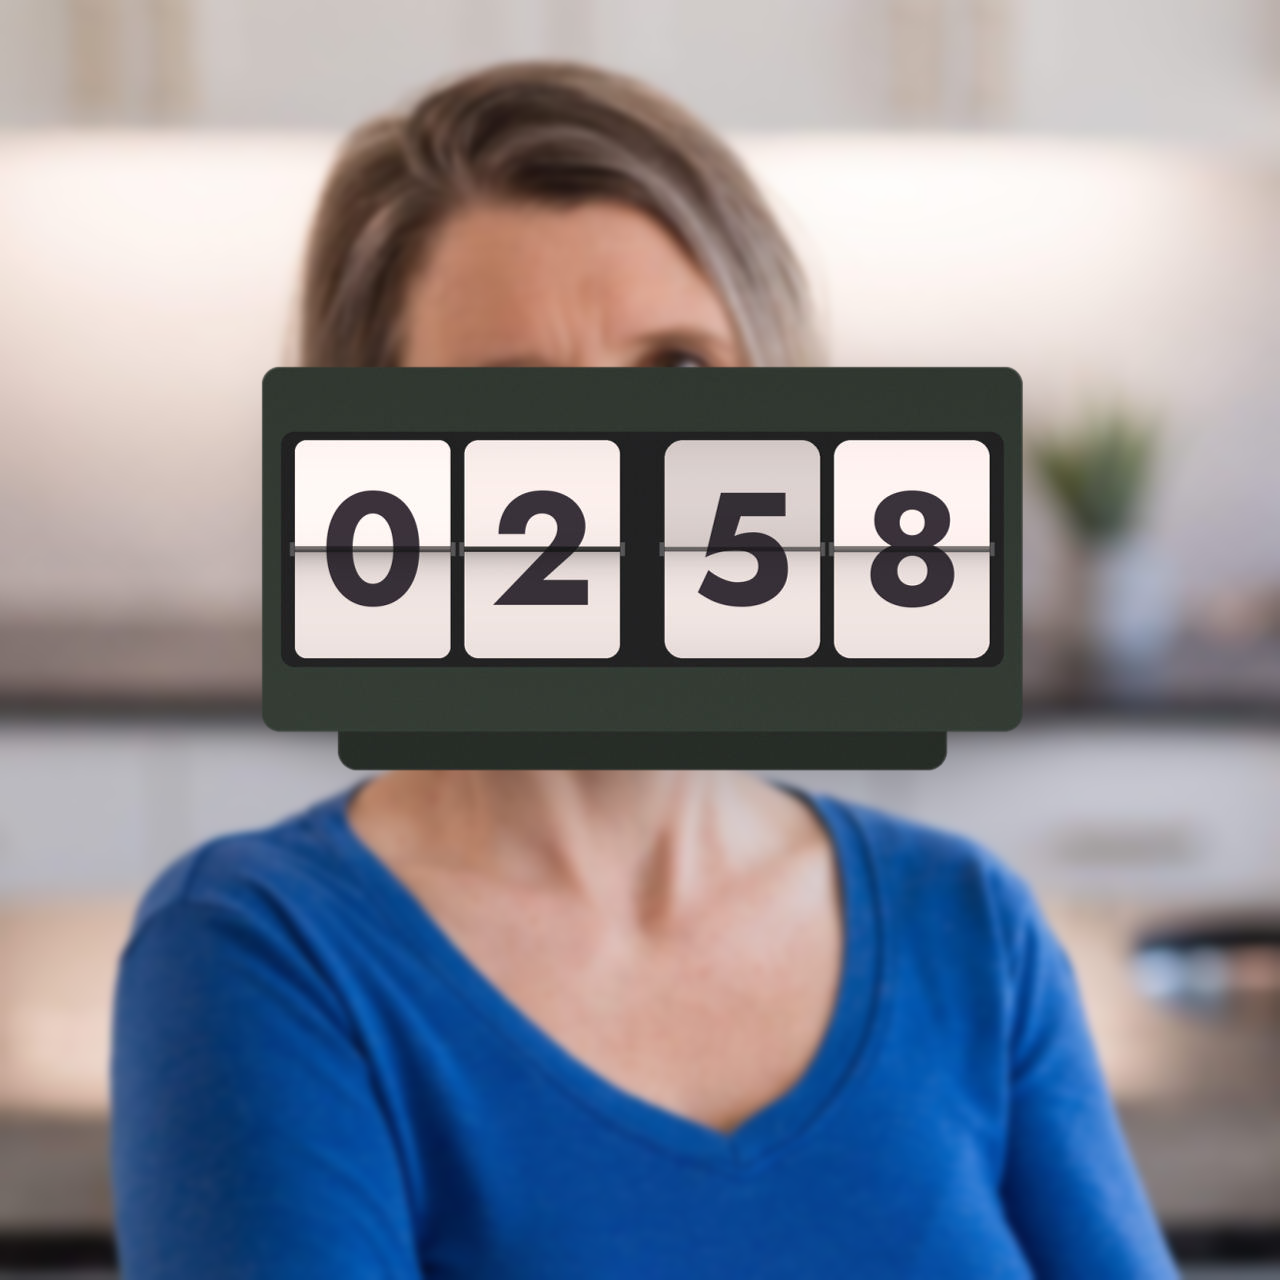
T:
2:58
